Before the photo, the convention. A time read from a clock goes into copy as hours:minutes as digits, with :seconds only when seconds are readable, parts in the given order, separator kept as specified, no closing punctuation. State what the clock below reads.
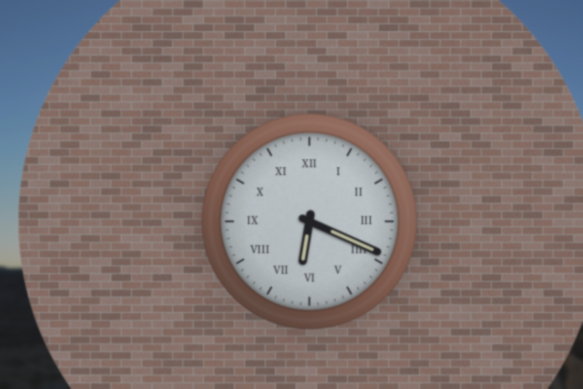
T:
6:19
